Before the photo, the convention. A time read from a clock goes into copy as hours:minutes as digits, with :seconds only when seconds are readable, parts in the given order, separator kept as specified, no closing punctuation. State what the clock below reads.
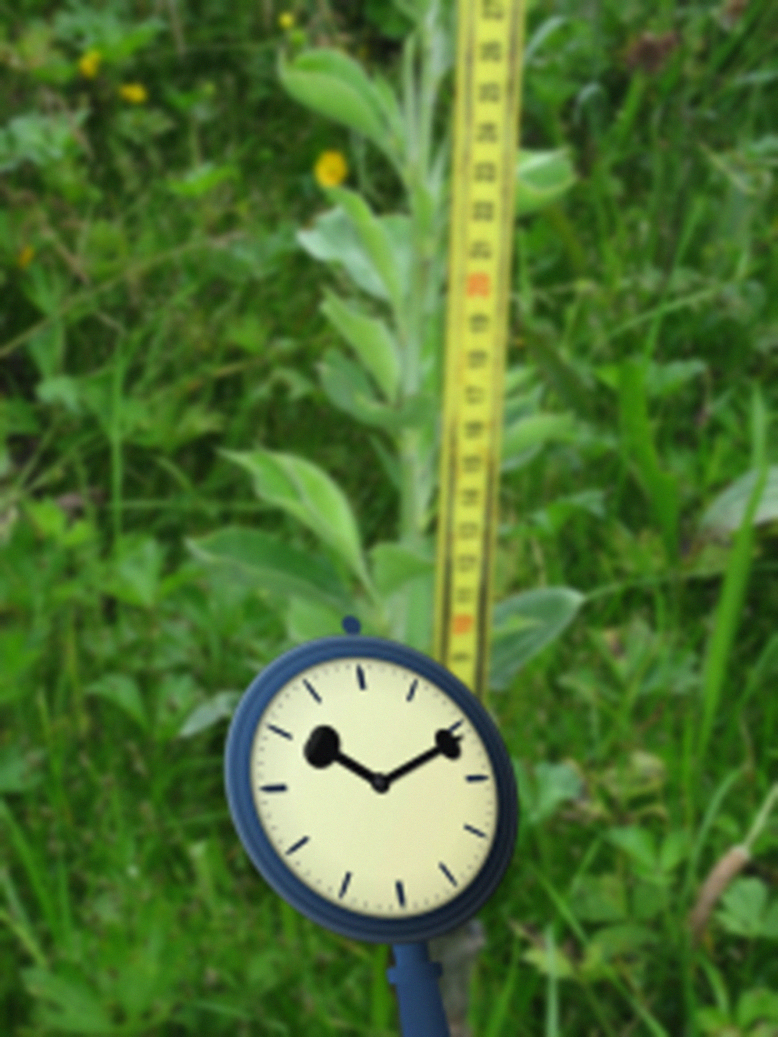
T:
10:11
